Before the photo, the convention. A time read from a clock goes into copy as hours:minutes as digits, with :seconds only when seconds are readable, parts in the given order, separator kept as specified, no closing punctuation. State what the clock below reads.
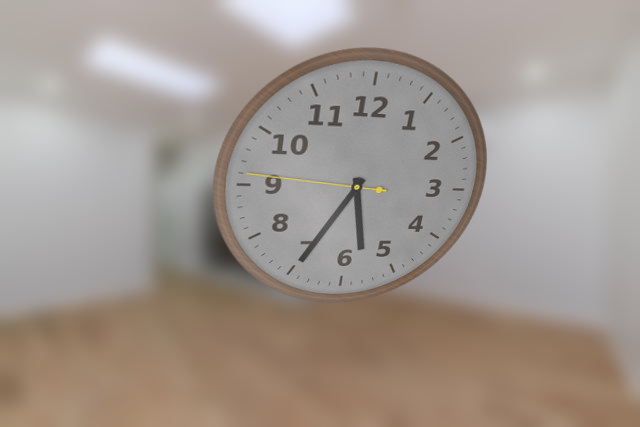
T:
5:34:46
